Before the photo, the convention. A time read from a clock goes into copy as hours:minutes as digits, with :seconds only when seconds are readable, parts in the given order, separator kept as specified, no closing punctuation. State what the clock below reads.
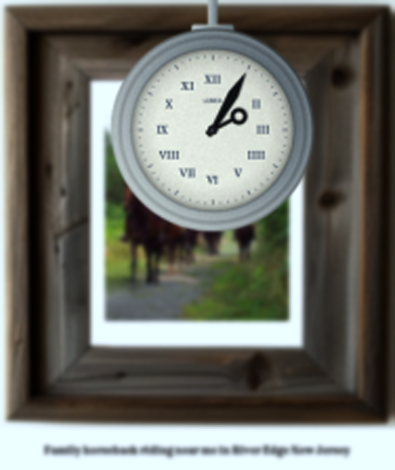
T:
2:05
